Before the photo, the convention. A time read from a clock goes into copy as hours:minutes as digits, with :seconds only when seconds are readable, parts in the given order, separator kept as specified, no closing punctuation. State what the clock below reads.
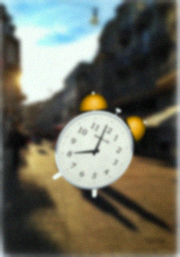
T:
7:59
